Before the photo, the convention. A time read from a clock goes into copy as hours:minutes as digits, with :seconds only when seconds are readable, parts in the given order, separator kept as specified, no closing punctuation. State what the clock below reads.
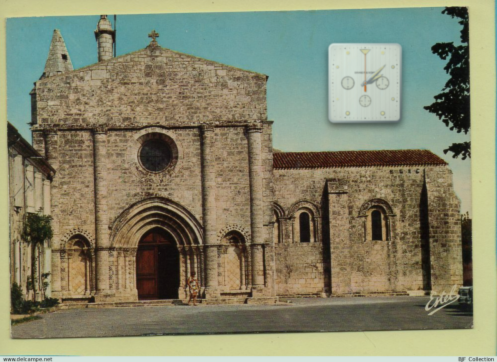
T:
2:08
